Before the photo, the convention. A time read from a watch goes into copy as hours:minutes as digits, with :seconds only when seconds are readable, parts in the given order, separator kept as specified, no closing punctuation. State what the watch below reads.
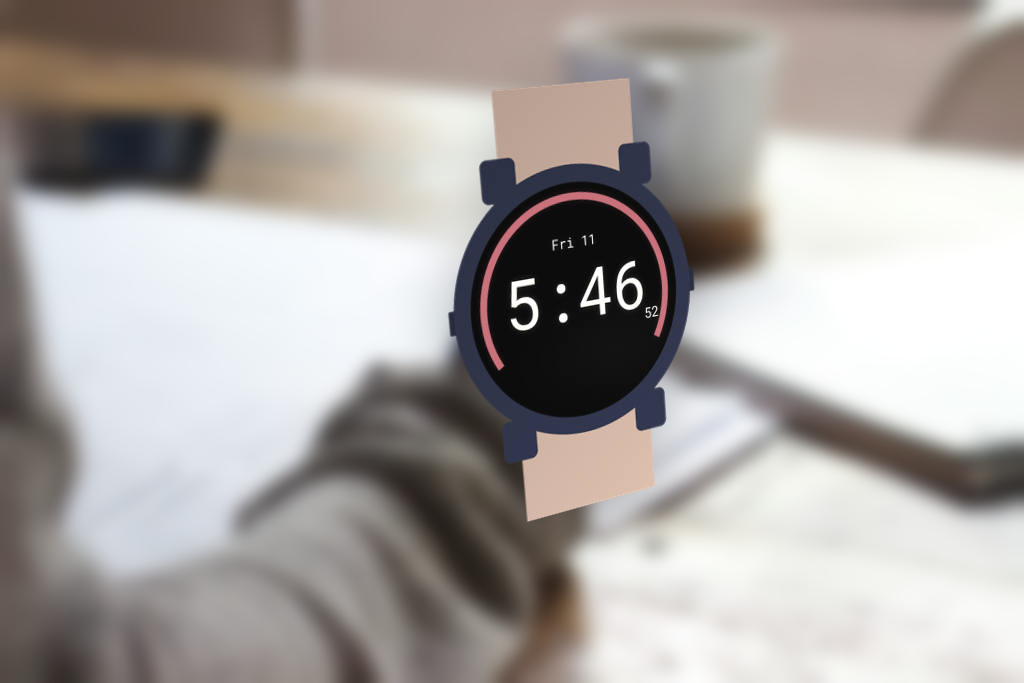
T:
5:46:52
